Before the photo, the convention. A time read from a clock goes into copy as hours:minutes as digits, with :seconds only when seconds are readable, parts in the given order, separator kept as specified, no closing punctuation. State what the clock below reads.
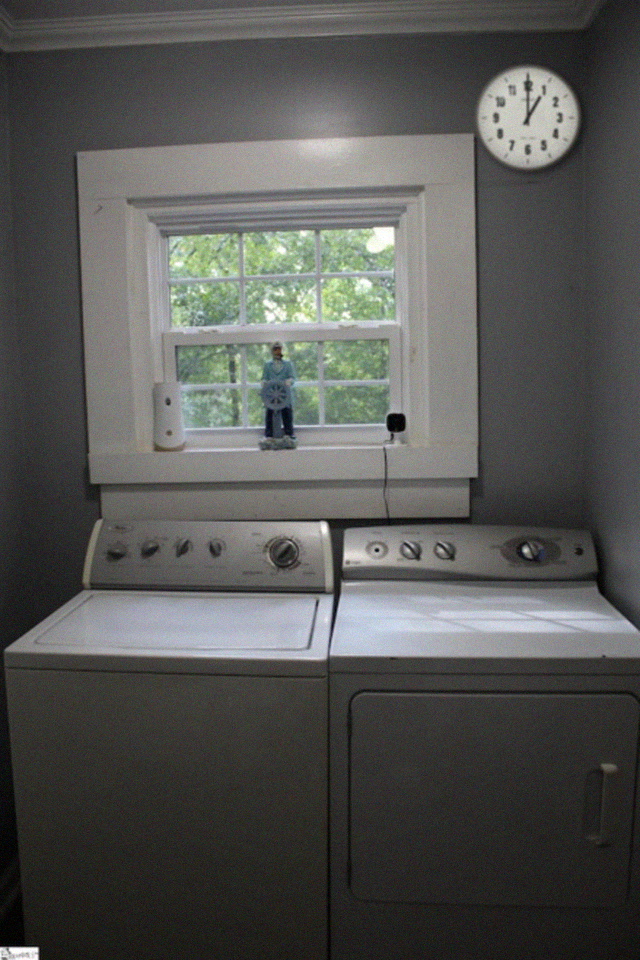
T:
1:00
